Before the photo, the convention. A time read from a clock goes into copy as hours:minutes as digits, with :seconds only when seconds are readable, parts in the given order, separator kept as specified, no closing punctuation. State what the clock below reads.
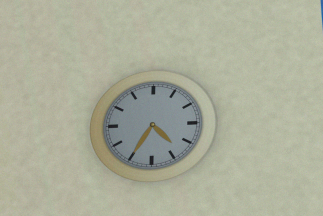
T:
4:35
